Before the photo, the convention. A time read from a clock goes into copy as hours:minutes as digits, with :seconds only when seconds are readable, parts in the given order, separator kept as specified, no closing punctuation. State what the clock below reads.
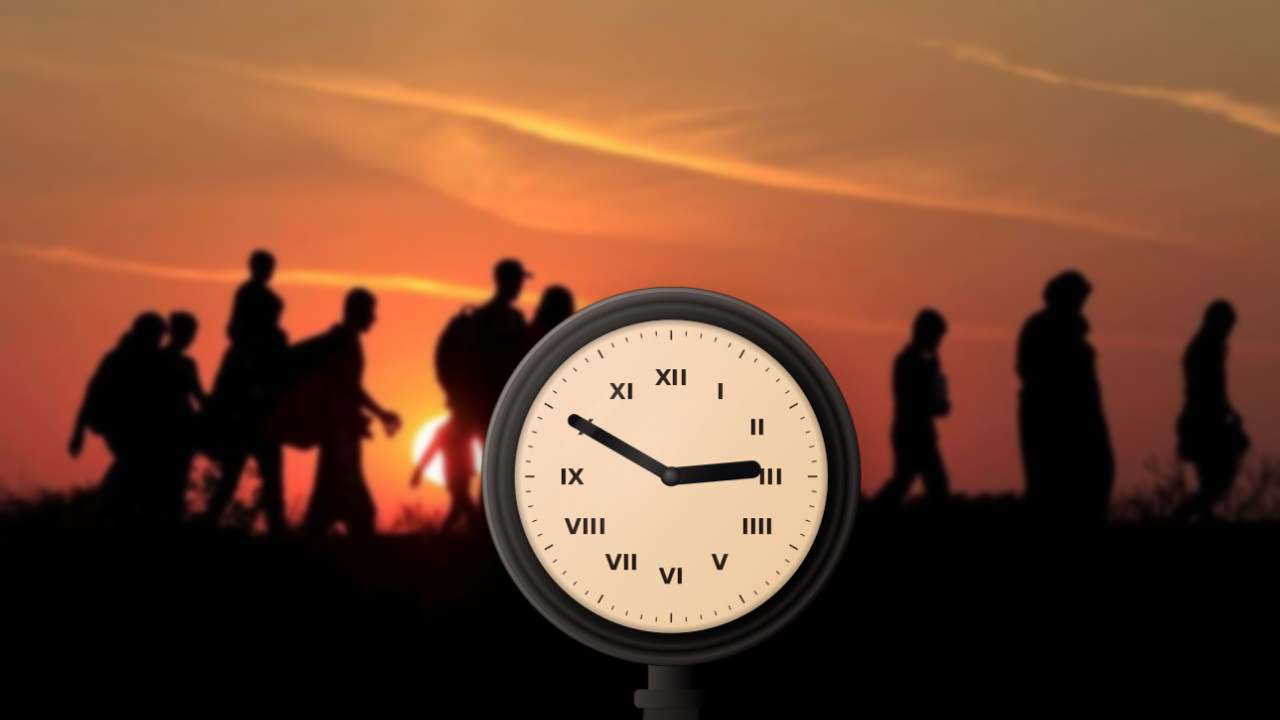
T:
2:50
